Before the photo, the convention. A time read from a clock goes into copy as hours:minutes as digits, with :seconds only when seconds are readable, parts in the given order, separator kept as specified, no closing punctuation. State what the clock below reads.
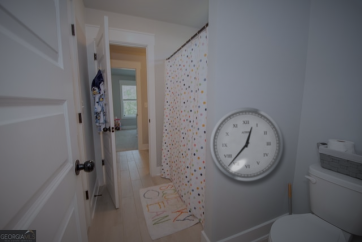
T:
12:37
